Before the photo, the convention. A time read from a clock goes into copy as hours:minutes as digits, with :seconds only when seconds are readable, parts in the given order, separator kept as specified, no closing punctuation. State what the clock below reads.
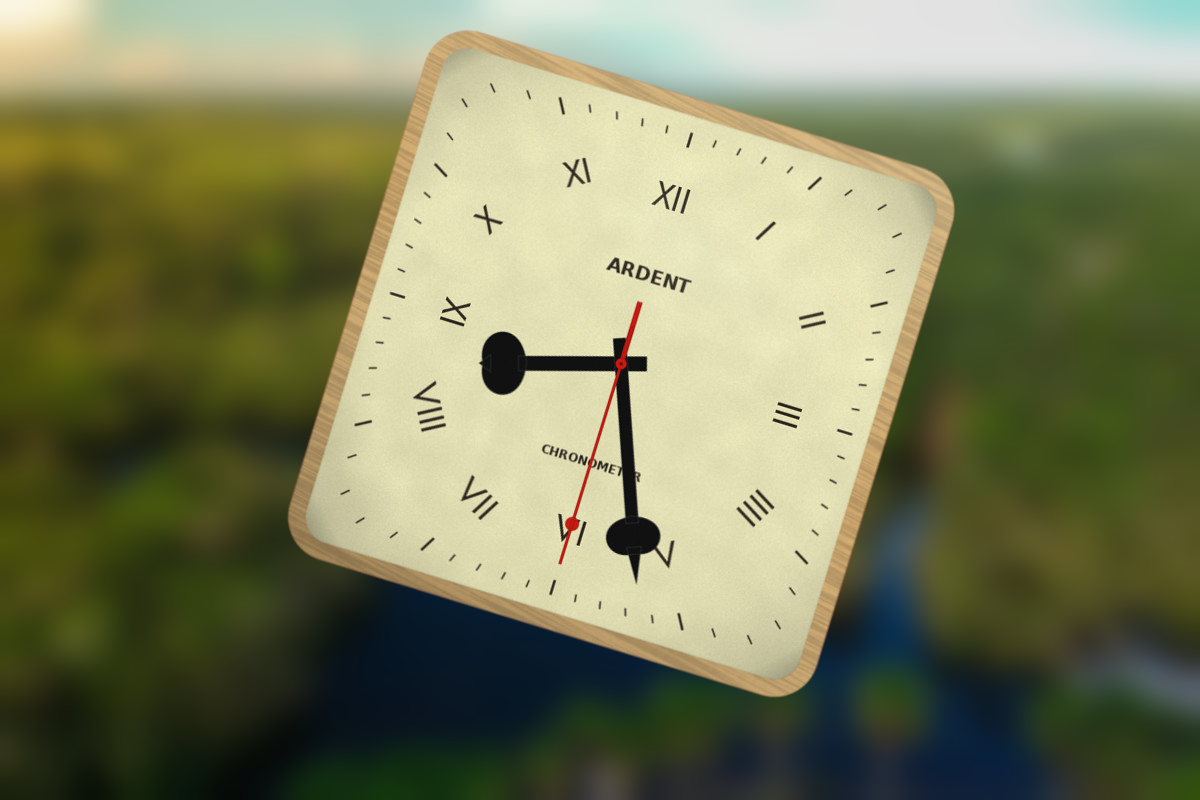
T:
8:26:30
